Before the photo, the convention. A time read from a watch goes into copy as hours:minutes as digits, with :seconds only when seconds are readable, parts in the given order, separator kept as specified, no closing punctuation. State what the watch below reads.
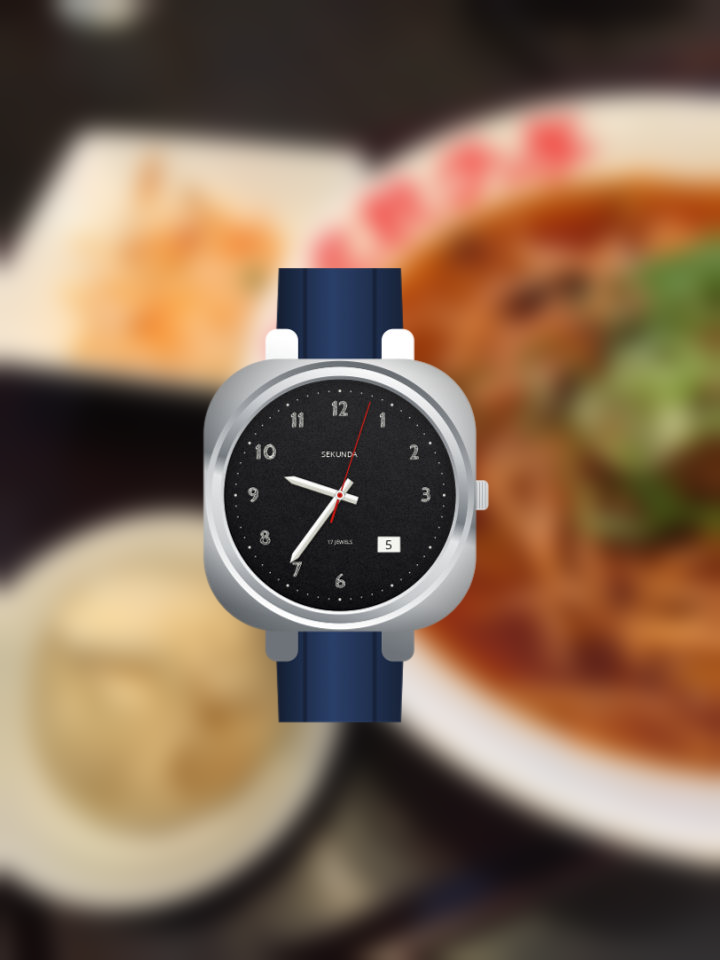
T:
9:36:03
